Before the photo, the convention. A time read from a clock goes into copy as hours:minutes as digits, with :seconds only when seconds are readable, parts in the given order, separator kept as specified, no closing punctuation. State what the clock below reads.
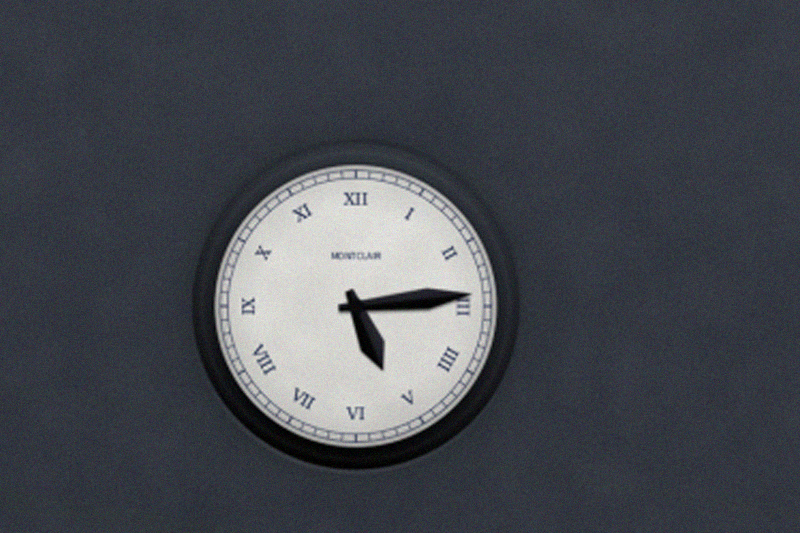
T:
5:14
